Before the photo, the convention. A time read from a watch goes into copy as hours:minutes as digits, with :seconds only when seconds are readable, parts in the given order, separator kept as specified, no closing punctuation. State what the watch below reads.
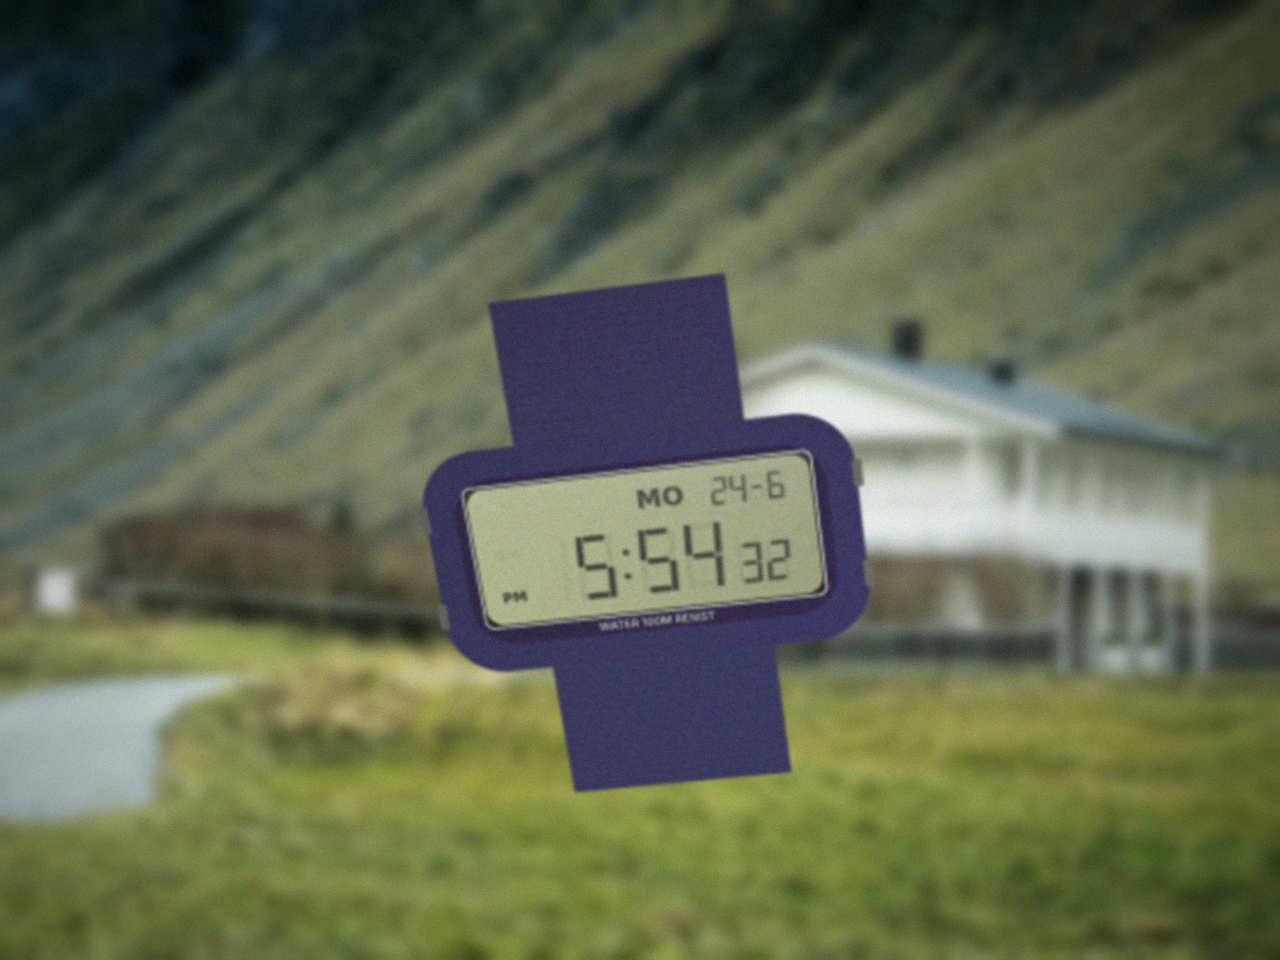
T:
5:54:32
